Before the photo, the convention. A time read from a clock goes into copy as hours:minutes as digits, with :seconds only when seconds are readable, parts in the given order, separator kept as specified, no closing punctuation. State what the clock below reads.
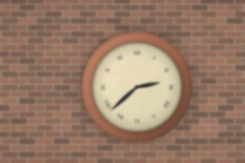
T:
2:38
